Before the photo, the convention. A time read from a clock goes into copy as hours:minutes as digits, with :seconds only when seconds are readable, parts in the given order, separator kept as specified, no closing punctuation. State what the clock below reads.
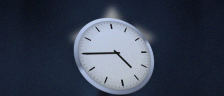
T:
4:45
